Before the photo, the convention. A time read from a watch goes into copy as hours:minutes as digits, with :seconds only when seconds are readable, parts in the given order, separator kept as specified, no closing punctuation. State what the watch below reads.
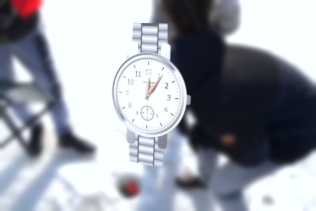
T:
12:06
